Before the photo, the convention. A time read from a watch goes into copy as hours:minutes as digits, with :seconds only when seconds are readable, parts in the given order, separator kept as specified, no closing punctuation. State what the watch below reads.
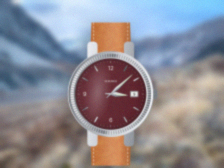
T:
3:08
